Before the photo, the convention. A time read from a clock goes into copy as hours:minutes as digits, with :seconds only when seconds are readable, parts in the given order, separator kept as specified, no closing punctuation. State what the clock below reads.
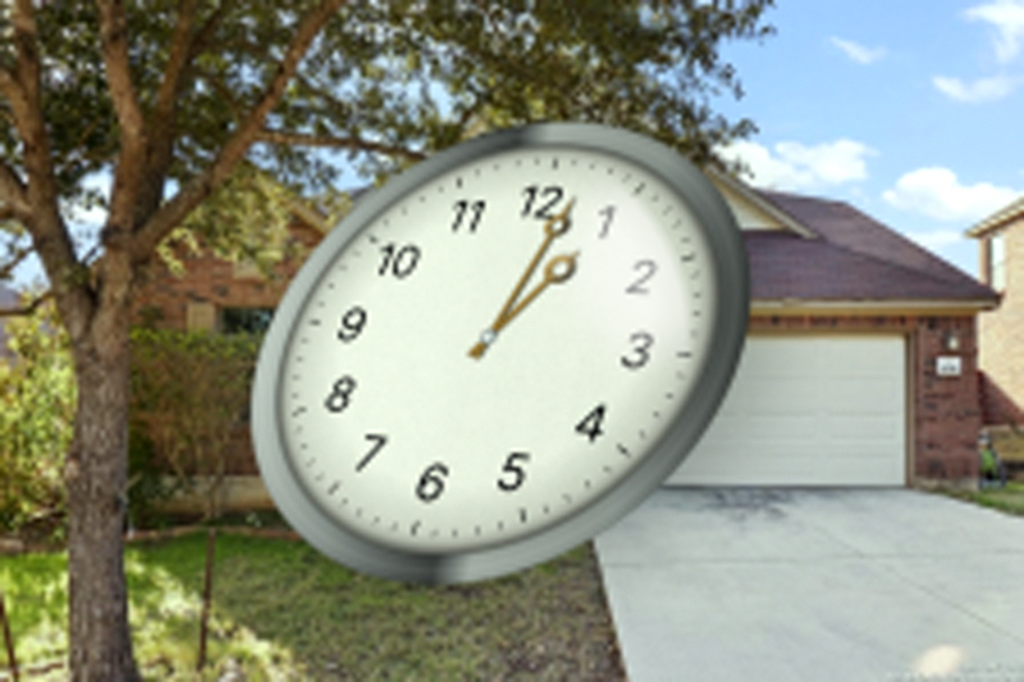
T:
1:02
